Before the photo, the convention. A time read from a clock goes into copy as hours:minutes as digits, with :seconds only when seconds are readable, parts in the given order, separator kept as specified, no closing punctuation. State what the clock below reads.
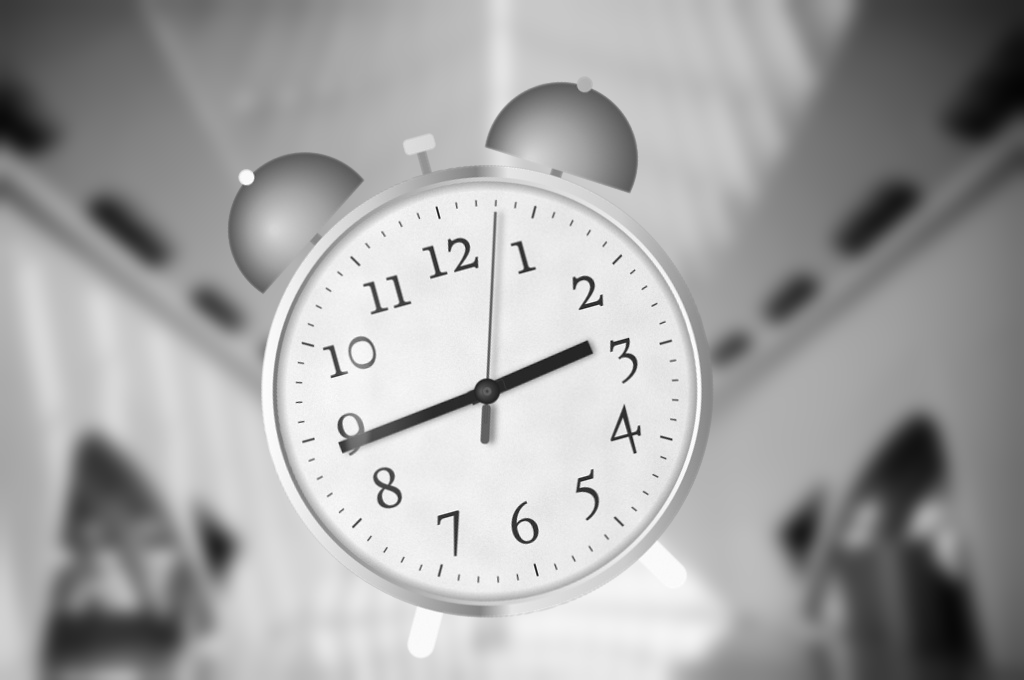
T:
2:44:03
